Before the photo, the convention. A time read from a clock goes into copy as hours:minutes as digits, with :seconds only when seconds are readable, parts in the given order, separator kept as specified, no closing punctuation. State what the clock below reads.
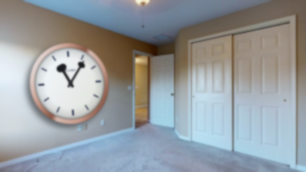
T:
11:06
